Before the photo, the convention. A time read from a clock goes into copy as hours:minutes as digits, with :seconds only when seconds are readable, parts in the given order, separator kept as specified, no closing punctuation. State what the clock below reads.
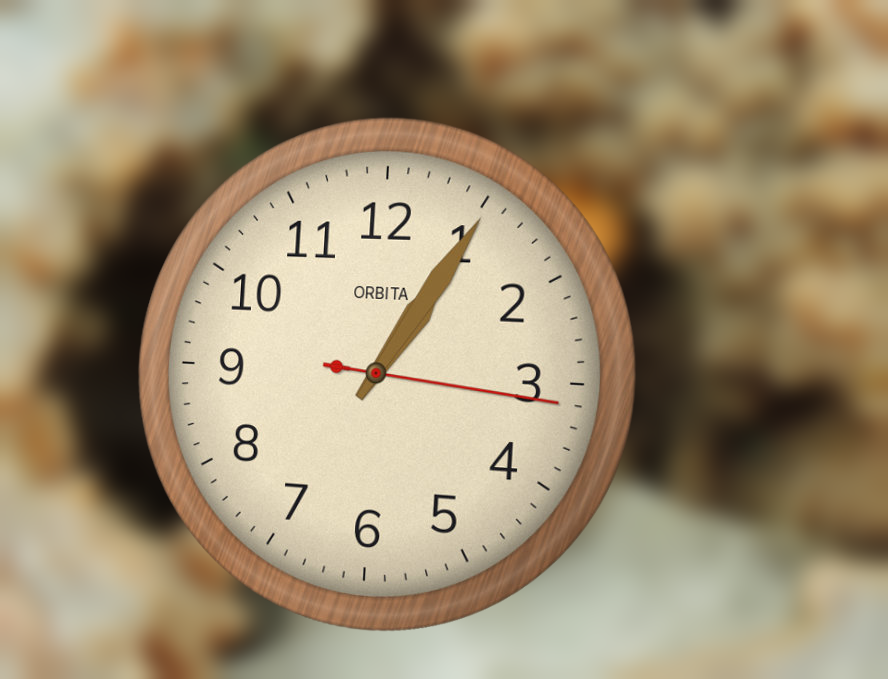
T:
1:05:16
